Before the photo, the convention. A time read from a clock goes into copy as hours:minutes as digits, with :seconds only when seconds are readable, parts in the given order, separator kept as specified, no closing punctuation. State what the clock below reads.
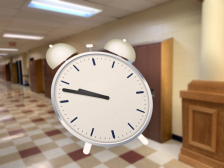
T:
9:48
